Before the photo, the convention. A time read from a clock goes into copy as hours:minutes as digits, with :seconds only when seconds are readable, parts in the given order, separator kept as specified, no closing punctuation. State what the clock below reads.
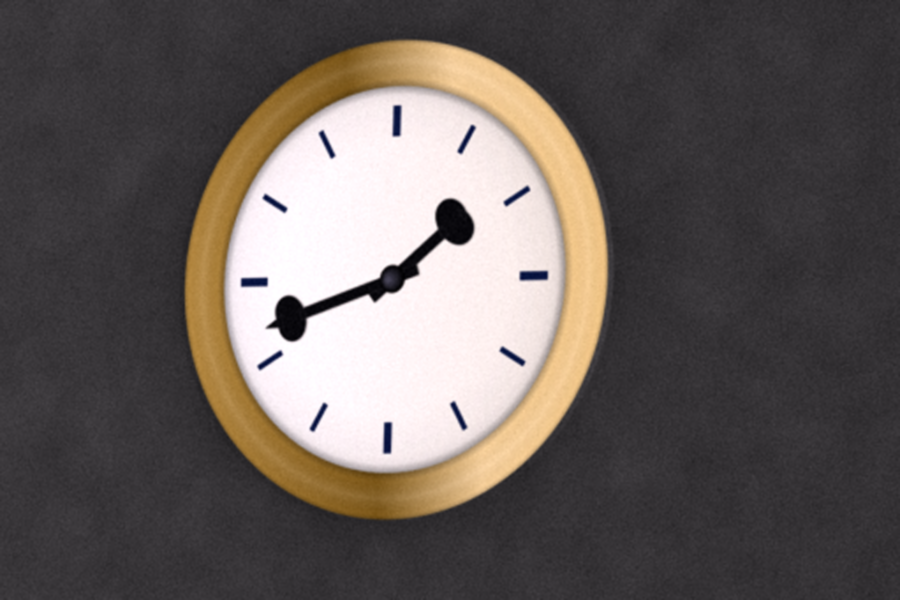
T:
1:42
